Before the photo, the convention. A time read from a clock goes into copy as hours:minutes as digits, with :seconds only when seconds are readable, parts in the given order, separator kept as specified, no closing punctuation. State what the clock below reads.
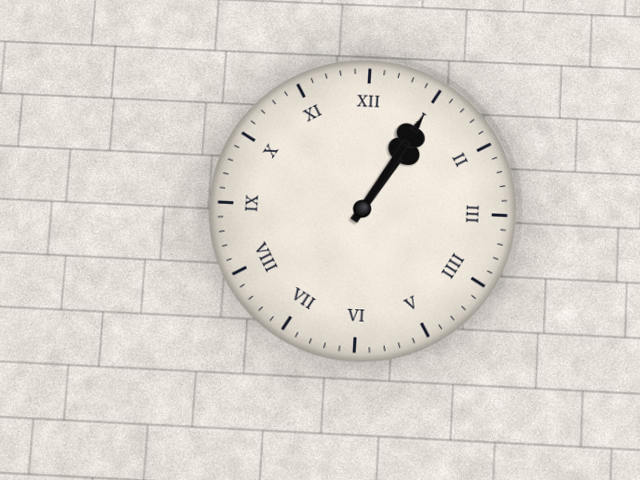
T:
1:05
